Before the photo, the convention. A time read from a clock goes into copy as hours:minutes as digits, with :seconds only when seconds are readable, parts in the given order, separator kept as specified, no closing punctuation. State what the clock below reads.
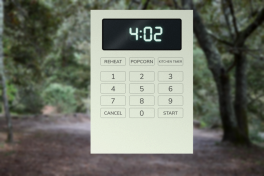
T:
4:02
